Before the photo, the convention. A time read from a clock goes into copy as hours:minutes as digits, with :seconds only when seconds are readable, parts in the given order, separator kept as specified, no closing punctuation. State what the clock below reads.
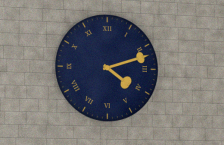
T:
4:12
